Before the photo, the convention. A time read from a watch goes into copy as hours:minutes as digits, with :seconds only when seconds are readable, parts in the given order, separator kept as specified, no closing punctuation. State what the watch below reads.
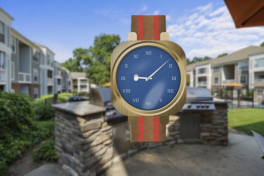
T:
9:08
